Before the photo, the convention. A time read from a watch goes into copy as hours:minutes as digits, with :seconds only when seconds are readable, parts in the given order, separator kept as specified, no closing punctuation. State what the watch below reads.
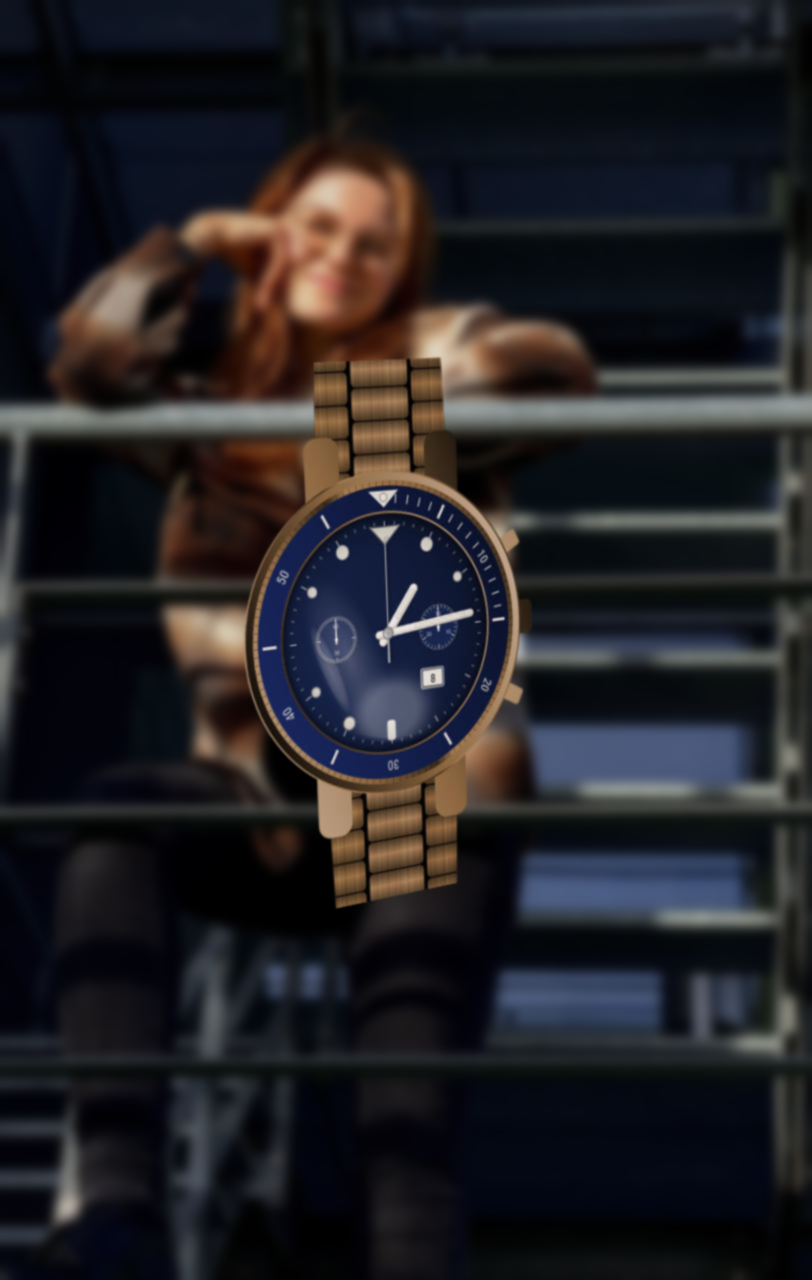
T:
1:14
